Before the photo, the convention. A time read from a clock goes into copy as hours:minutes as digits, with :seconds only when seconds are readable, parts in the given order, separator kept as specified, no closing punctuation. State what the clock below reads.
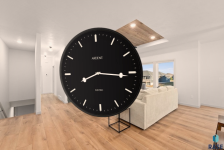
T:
8:16
